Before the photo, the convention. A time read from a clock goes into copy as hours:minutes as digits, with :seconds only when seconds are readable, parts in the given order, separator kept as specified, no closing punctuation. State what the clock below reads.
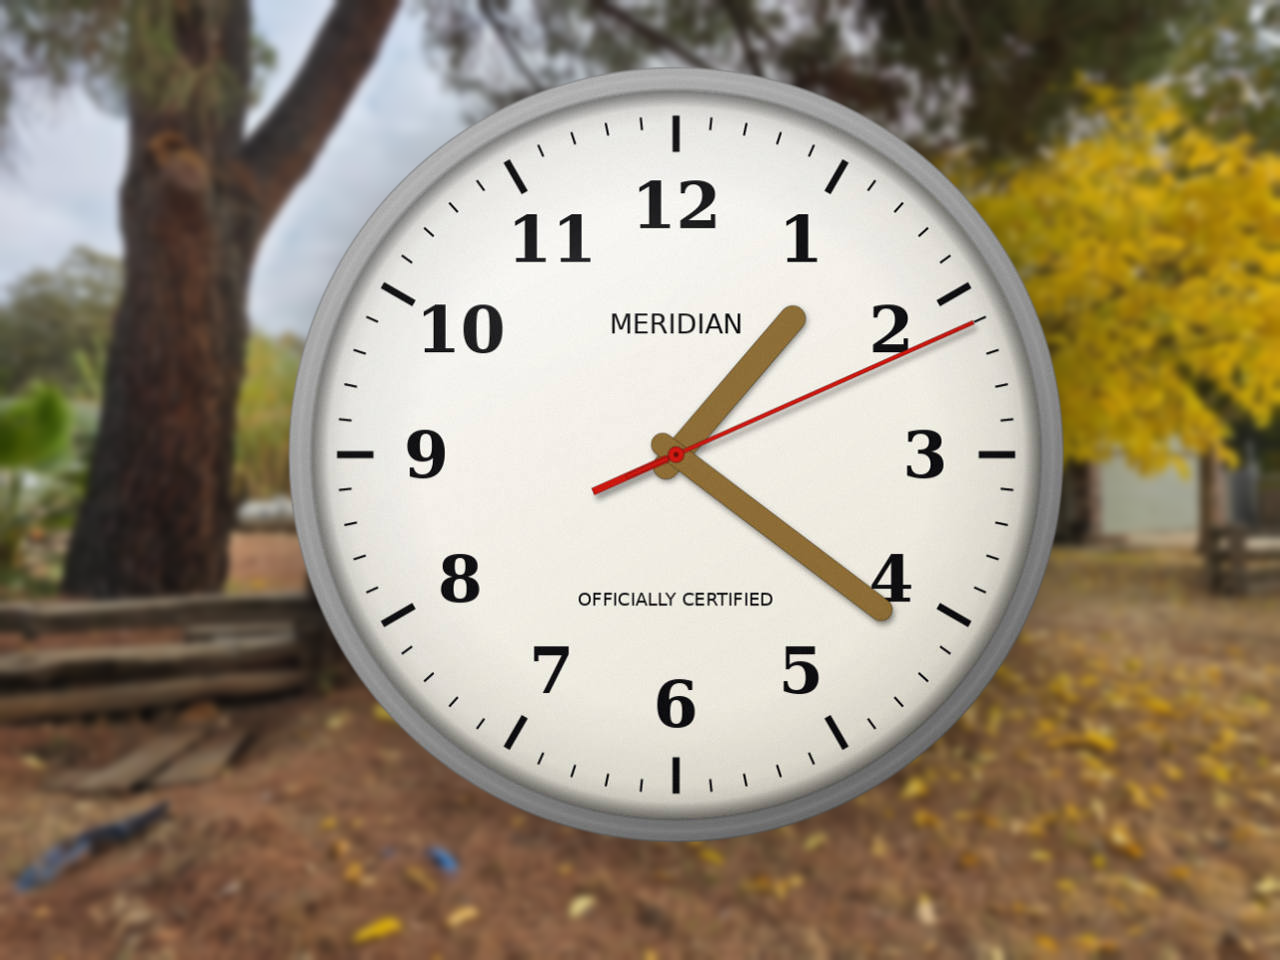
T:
1:21:11
